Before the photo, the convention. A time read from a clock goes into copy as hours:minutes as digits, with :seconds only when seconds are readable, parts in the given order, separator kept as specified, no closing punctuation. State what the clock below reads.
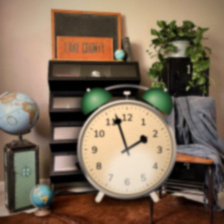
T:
1:57
